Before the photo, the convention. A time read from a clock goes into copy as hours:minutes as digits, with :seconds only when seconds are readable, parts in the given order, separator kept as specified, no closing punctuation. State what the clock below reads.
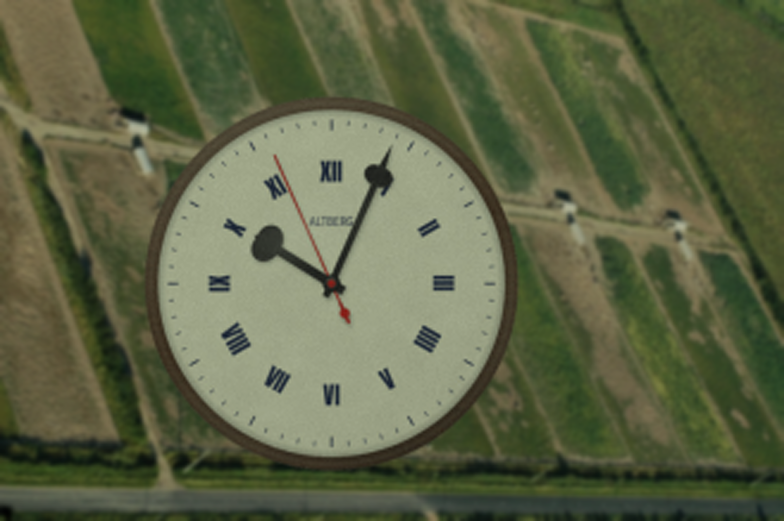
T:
10:03:56
